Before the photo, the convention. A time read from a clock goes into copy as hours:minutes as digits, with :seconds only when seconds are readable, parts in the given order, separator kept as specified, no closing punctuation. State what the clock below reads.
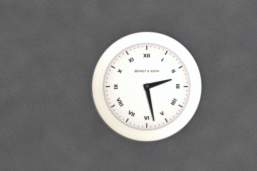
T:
2:28
